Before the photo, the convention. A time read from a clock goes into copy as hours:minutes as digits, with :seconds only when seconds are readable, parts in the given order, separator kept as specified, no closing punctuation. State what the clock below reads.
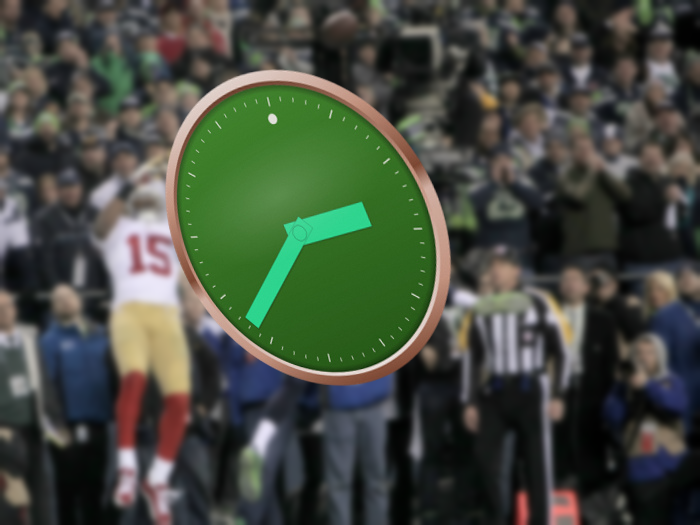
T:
2:37
